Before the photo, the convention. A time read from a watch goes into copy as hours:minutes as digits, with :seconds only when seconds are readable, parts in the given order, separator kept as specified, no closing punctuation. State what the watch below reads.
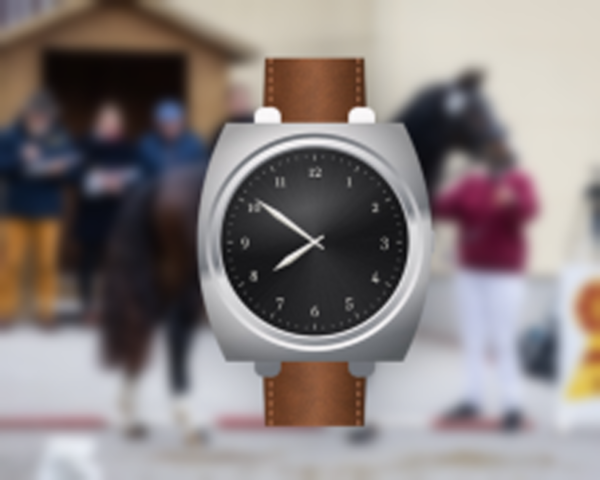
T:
7:51
